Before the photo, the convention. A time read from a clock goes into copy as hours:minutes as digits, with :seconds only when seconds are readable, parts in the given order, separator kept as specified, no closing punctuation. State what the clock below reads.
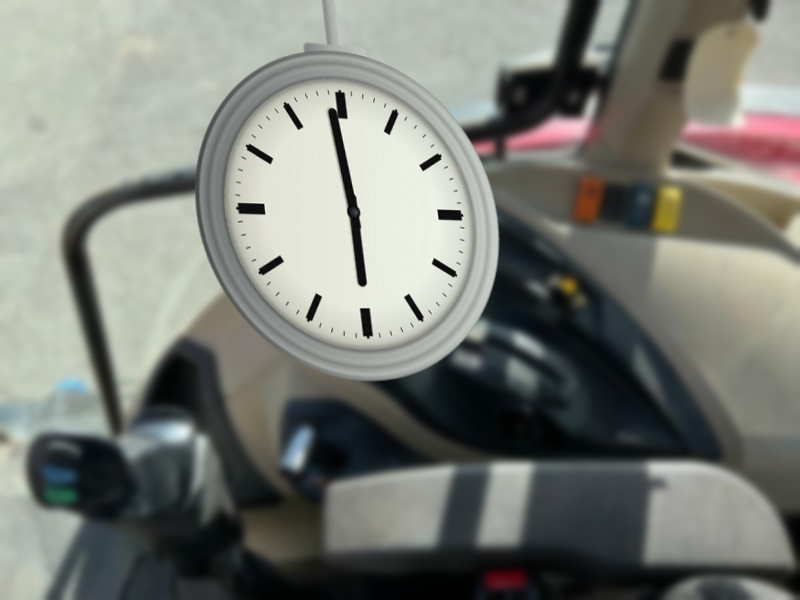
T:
5:59
